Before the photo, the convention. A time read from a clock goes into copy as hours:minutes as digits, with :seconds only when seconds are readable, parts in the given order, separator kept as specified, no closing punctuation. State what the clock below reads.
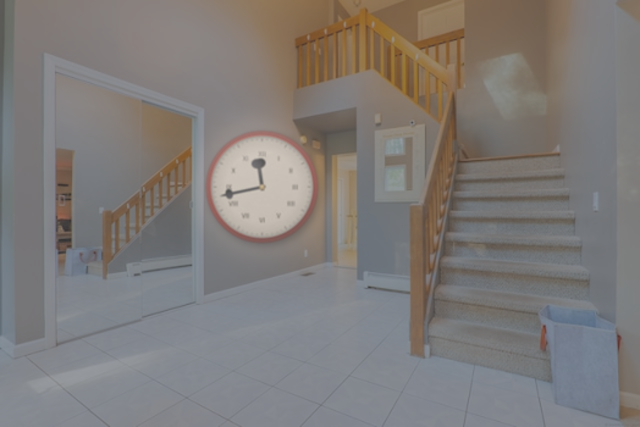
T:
11:43
